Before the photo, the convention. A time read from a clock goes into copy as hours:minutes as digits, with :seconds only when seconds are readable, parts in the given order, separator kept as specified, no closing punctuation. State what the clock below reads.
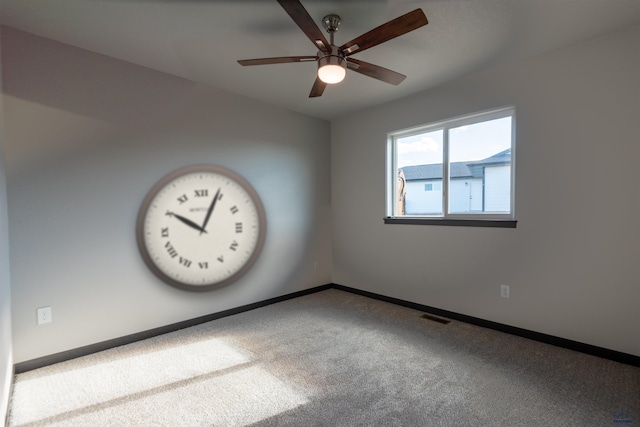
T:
10:04
